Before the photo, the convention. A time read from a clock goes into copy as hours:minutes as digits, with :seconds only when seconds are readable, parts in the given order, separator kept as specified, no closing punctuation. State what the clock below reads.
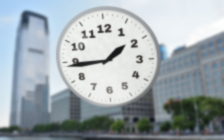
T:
1:44
